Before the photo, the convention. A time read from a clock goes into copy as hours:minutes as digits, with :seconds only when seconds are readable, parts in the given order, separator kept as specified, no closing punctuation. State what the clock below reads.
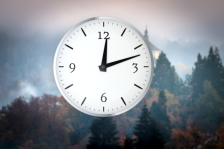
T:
12:12
